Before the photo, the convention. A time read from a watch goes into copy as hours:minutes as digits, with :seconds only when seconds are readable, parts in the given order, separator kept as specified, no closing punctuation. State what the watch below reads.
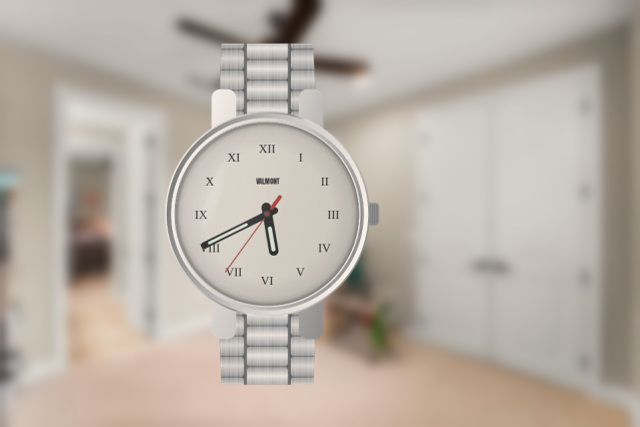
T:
5:40:36
